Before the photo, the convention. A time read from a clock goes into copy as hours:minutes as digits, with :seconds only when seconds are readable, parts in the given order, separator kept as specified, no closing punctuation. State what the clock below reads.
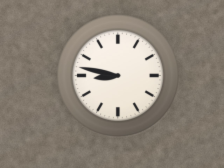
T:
8:47
